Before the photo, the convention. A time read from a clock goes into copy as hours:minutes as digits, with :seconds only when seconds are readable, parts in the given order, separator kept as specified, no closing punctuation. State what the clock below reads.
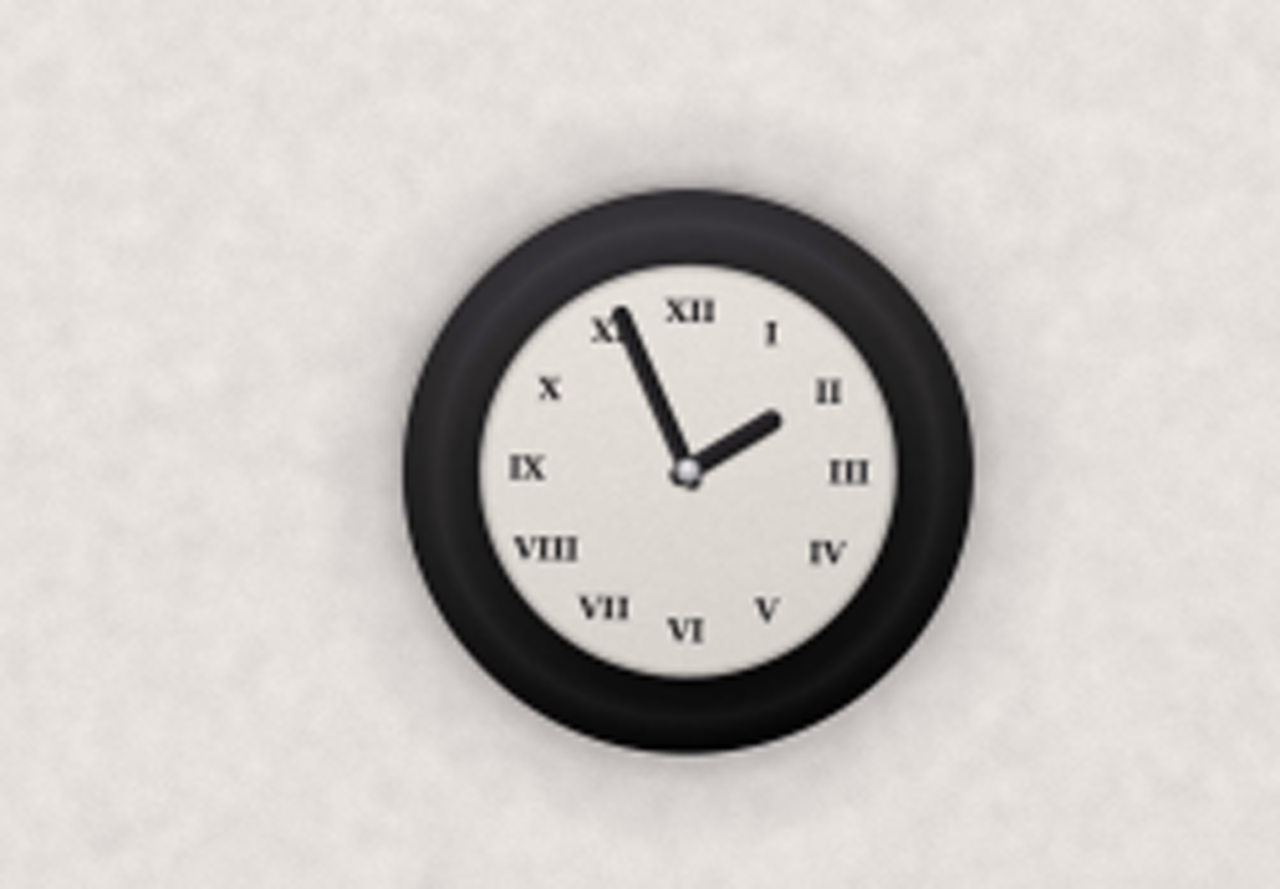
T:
1:56
